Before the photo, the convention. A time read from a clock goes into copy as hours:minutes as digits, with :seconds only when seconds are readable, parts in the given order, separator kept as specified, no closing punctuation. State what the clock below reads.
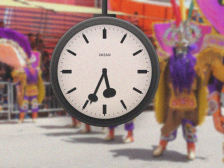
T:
5:34
